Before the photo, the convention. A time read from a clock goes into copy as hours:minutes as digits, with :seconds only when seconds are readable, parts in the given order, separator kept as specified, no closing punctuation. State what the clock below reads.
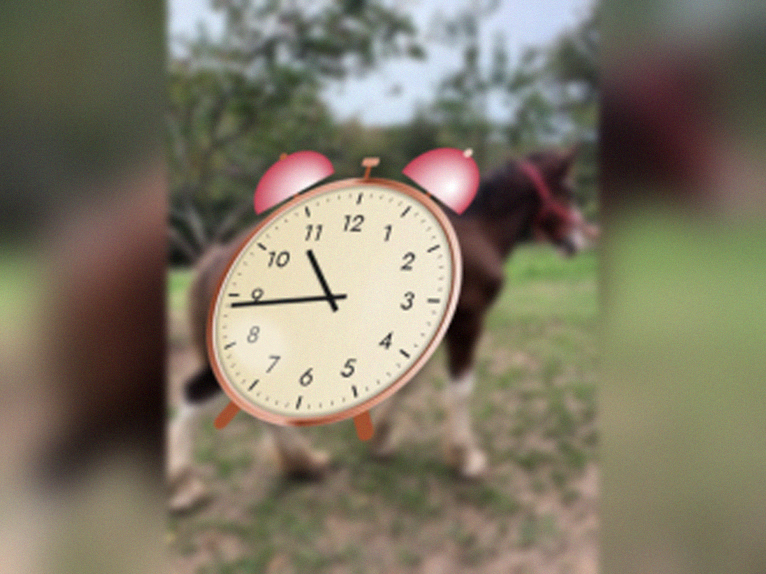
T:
10:44
